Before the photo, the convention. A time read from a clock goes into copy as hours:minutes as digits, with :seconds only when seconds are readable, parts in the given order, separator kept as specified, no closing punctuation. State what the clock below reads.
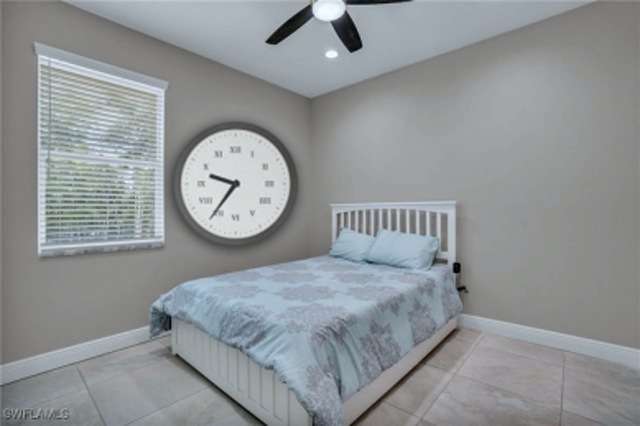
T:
9:36
